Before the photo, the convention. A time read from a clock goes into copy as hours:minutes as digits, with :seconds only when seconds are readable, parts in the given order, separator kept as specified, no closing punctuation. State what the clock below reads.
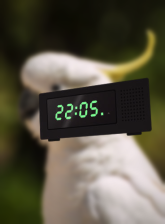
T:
22:05
